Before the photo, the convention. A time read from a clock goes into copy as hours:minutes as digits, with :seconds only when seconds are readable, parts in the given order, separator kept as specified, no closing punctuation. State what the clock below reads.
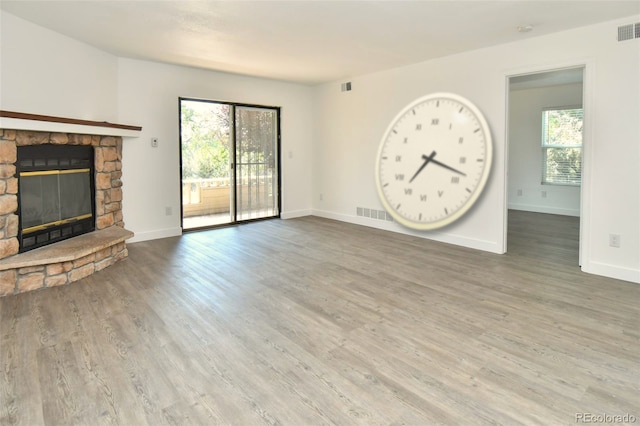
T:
7:18
